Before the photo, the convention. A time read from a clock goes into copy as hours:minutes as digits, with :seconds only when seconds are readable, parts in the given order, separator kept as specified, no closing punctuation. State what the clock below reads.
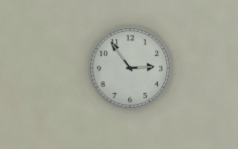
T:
2:54
